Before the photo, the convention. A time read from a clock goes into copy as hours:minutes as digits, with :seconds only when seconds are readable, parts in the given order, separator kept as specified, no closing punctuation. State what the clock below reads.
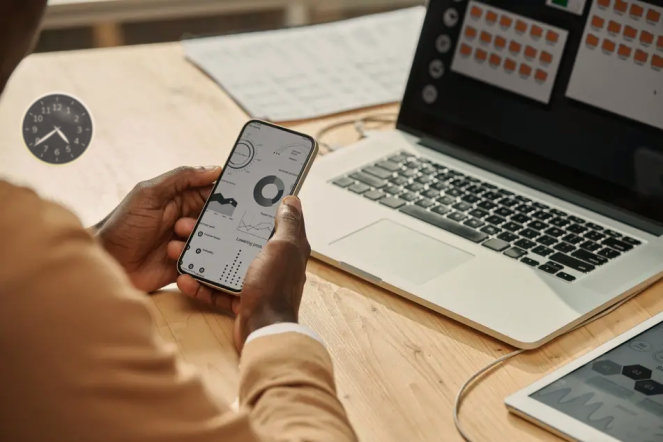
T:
4:39
